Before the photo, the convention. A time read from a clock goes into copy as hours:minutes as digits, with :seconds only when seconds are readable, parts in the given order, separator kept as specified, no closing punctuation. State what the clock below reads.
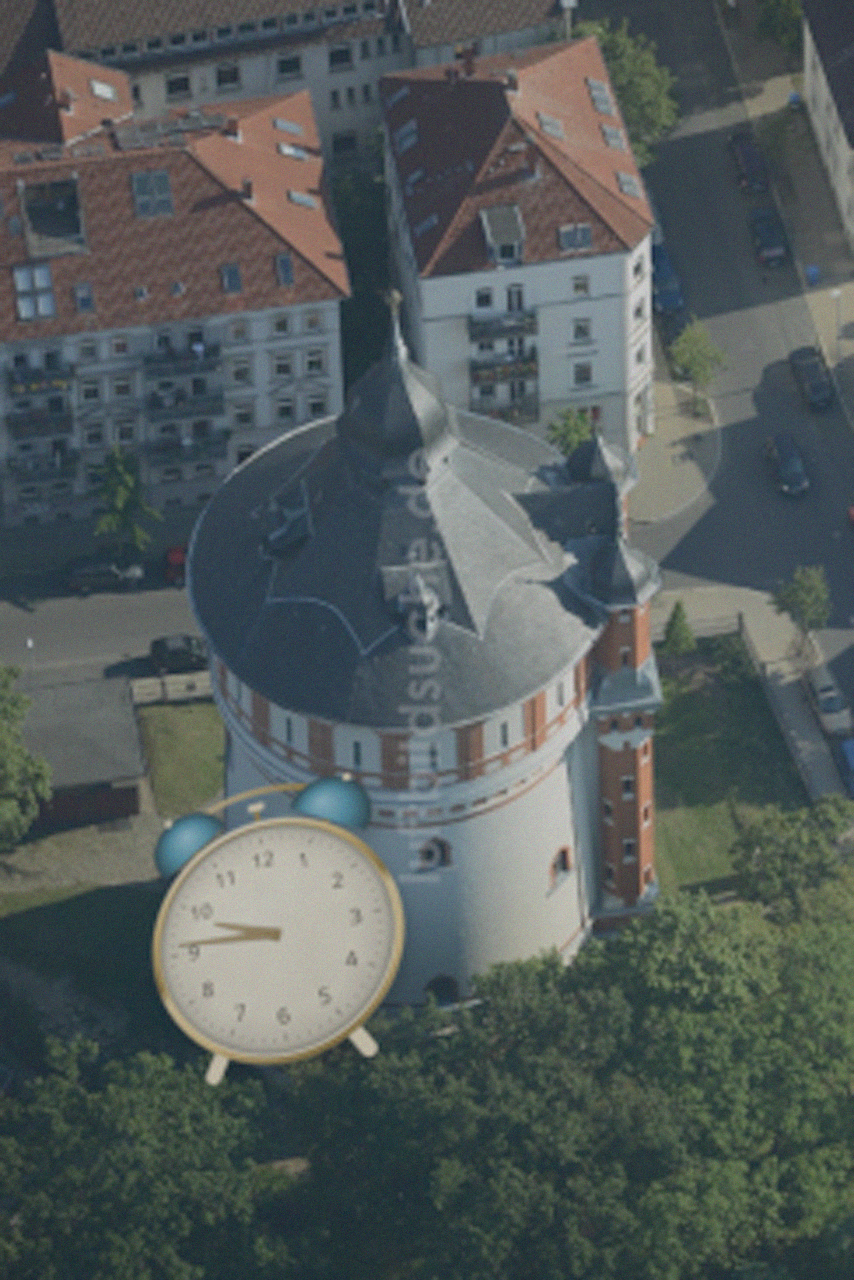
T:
9:46
